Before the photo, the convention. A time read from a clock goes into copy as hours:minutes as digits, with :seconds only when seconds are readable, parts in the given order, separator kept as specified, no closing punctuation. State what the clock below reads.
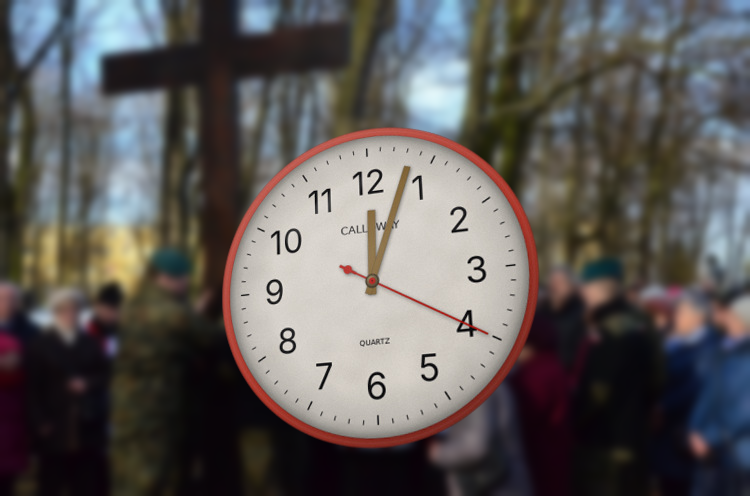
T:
12:03:20
